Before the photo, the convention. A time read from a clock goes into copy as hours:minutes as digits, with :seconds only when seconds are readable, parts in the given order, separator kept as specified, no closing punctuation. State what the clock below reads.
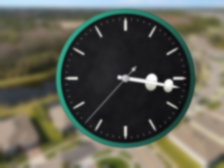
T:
3:16:37
